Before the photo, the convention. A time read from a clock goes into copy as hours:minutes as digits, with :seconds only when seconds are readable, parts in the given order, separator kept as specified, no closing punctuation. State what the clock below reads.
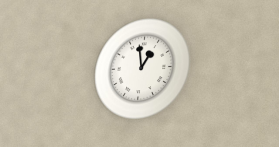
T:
12:58
